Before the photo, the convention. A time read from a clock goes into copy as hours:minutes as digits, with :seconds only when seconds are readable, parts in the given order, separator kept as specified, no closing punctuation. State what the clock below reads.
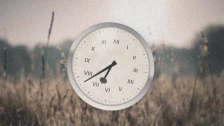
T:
6:38
